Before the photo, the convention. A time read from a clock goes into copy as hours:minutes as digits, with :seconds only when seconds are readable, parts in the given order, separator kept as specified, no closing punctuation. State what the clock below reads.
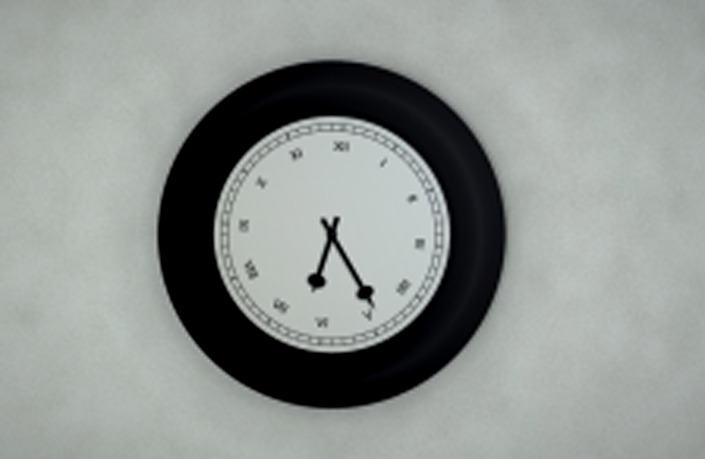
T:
6:24
